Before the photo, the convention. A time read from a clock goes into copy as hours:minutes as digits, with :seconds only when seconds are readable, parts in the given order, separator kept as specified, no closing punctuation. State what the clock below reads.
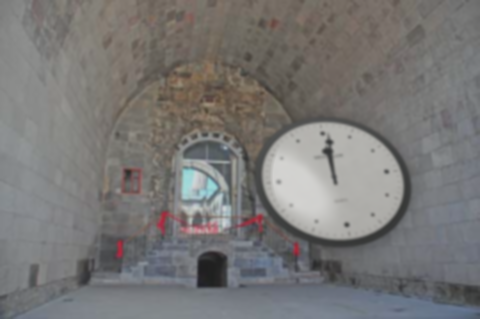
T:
12:01
